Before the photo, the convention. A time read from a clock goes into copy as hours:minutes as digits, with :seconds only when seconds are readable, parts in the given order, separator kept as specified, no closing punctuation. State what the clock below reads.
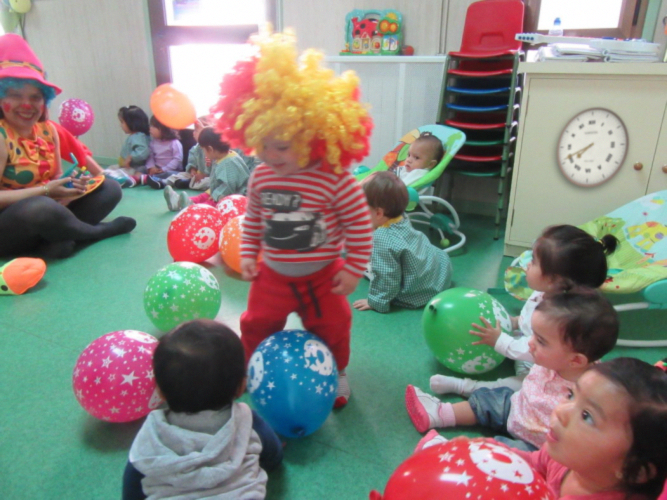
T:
7:41
